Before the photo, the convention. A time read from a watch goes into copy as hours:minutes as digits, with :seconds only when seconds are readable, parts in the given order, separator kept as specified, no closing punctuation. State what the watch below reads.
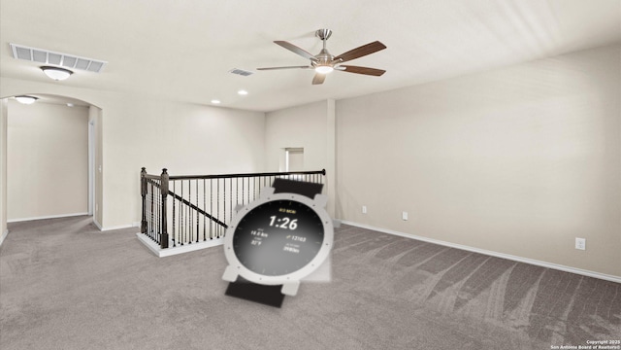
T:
1:26
